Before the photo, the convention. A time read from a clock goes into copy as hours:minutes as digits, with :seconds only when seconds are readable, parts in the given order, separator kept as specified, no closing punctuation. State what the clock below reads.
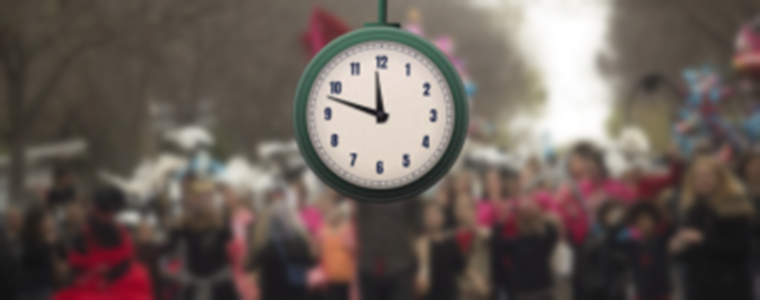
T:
11:48
